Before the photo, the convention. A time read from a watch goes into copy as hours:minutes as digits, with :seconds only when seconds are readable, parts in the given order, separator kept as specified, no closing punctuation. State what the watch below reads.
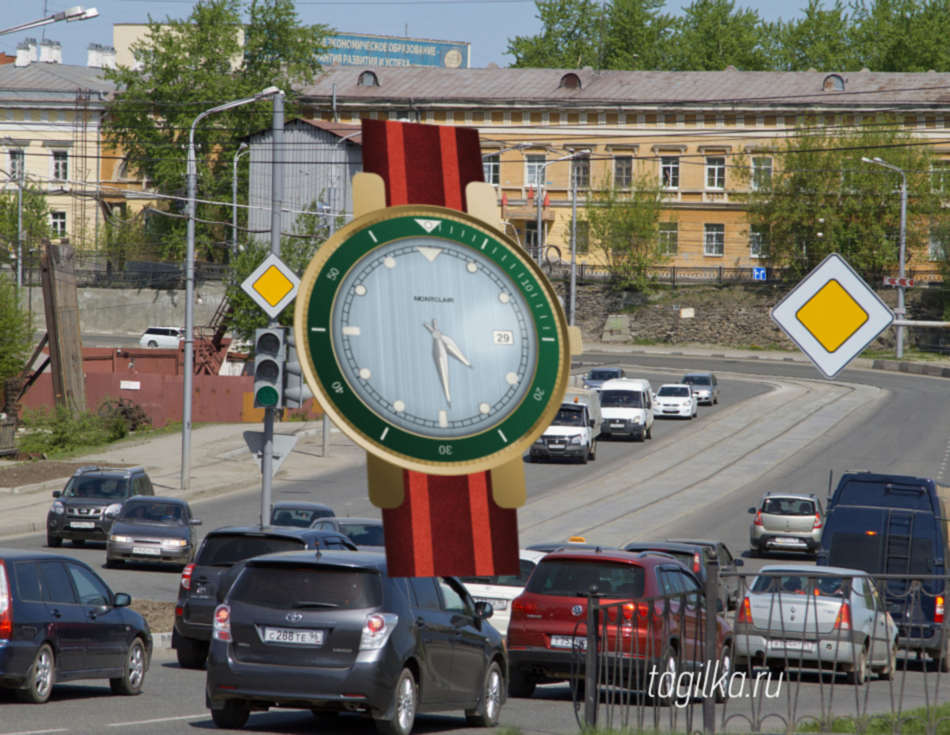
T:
4:29
